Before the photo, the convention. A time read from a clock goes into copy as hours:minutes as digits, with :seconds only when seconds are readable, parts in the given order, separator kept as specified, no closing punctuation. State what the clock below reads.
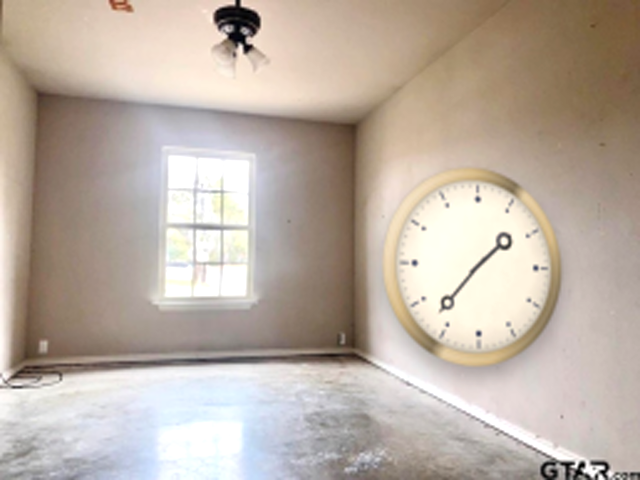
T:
1:37
